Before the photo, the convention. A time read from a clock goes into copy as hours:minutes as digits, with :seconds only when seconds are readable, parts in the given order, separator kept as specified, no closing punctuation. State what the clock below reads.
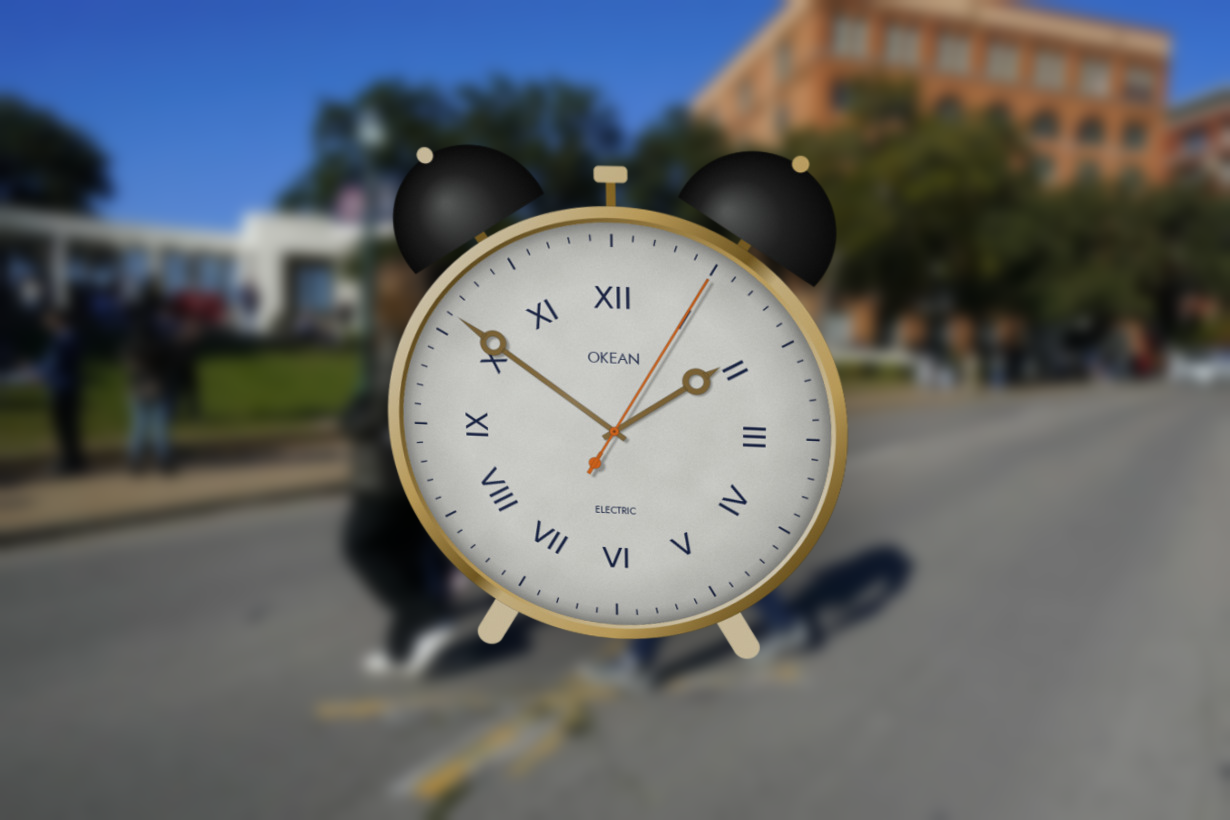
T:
1:51:05
